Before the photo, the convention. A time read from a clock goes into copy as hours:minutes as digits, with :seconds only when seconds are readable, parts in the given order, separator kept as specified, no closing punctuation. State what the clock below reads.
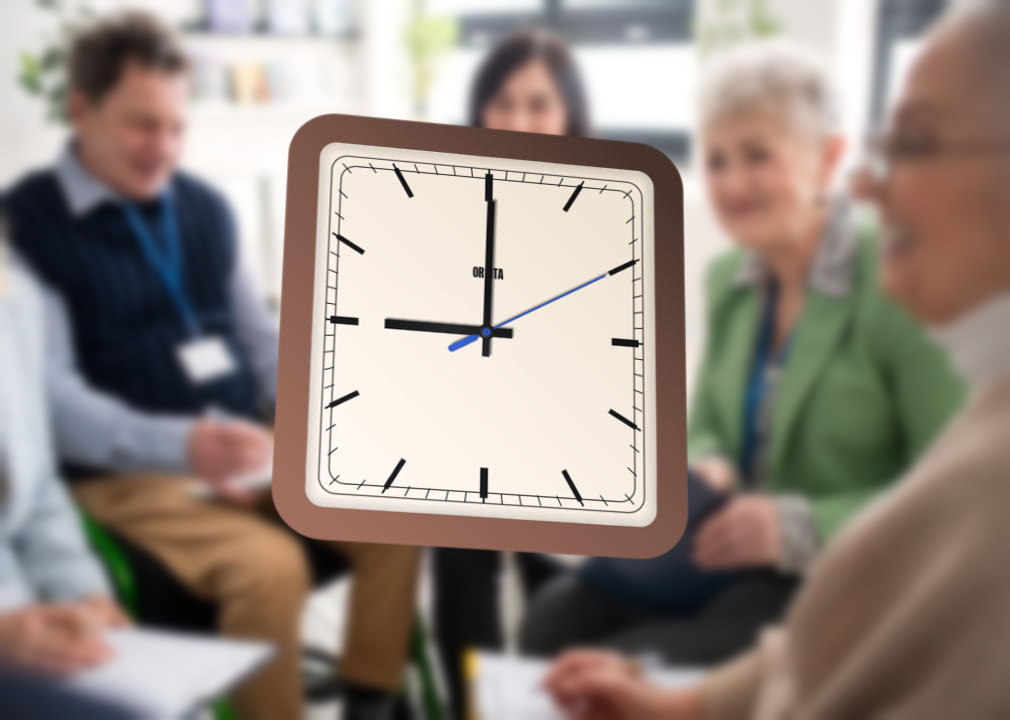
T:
9:00:10
